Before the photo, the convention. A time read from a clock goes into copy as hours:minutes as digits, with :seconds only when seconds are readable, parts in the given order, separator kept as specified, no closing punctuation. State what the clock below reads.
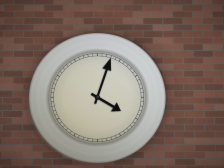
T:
4:03
